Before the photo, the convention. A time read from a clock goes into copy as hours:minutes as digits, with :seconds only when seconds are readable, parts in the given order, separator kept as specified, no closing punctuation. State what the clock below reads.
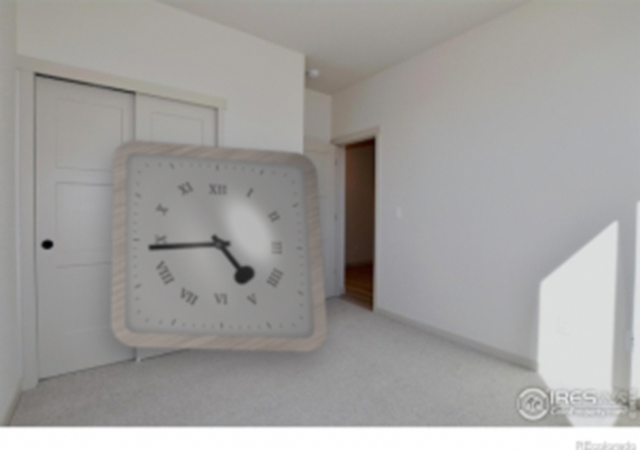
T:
4:44
